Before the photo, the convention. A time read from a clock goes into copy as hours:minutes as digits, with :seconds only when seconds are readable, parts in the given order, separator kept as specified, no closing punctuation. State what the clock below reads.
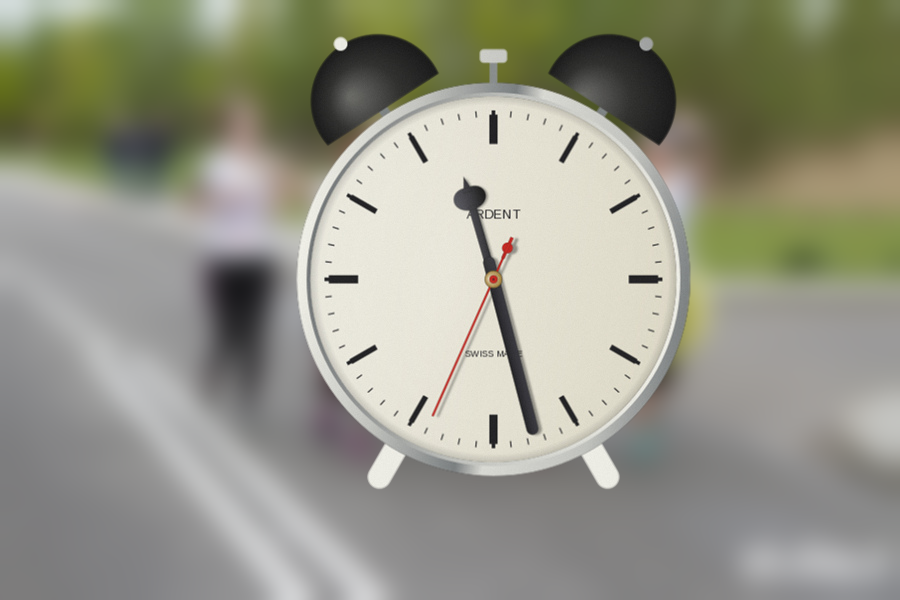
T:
11:27:34
